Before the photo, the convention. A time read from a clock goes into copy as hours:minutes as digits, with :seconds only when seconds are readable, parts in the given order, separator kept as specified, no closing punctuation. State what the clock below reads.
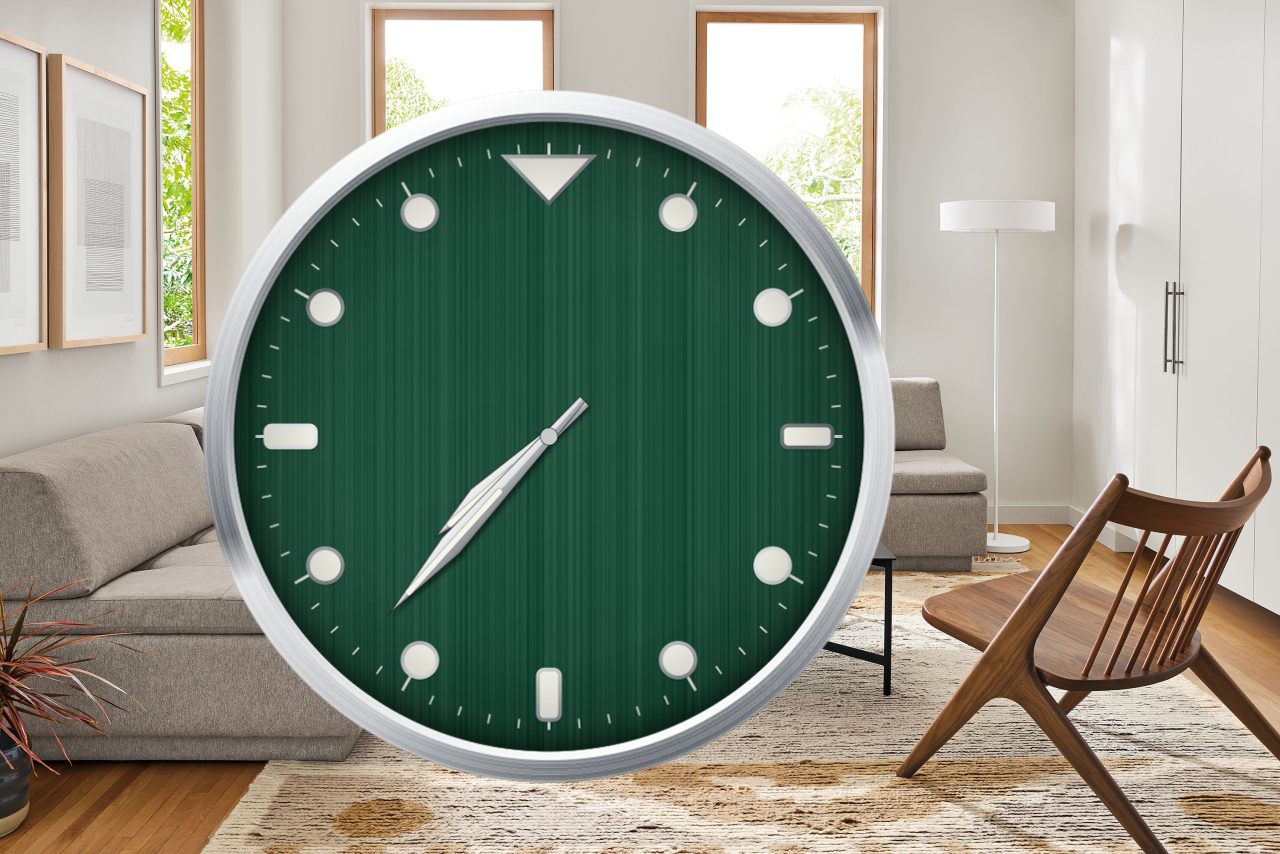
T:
7:37
